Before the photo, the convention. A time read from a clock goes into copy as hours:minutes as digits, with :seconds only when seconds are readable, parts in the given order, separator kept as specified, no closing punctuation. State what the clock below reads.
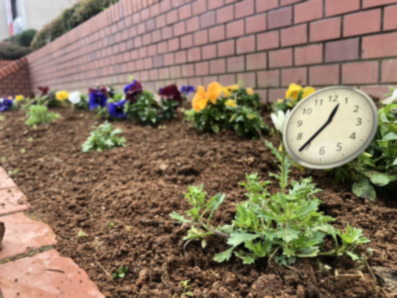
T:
12:36
